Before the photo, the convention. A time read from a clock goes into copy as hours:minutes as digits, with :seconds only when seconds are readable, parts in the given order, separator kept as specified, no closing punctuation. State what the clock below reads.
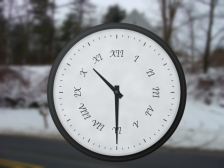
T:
10:30
